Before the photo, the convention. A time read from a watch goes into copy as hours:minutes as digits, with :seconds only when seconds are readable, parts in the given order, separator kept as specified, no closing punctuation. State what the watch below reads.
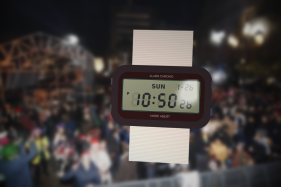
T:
10:50:26
